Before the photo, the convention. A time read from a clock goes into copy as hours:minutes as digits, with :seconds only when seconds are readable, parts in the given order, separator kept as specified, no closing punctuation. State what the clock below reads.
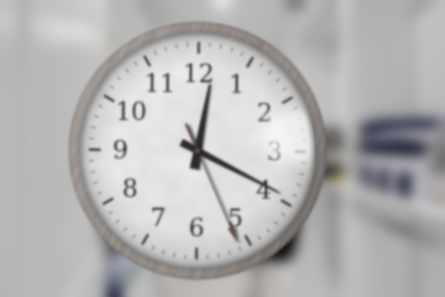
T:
12:19:26
